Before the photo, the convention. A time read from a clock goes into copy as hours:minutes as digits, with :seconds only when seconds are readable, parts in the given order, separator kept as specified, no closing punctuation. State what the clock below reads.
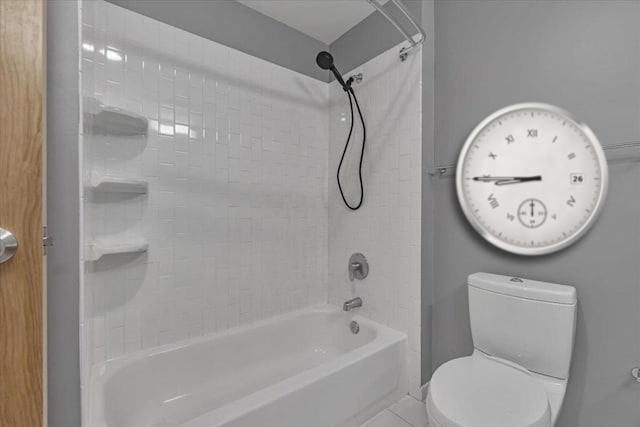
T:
8:45
